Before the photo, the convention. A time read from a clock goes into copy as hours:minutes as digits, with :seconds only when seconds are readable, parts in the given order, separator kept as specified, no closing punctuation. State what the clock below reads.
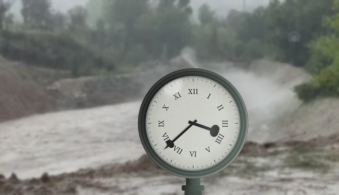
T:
3:38
